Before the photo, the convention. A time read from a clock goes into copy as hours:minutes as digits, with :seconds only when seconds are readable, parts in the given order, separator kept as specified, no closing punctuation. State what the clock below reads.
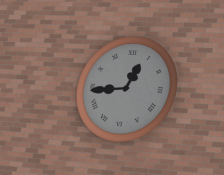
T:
12:44
